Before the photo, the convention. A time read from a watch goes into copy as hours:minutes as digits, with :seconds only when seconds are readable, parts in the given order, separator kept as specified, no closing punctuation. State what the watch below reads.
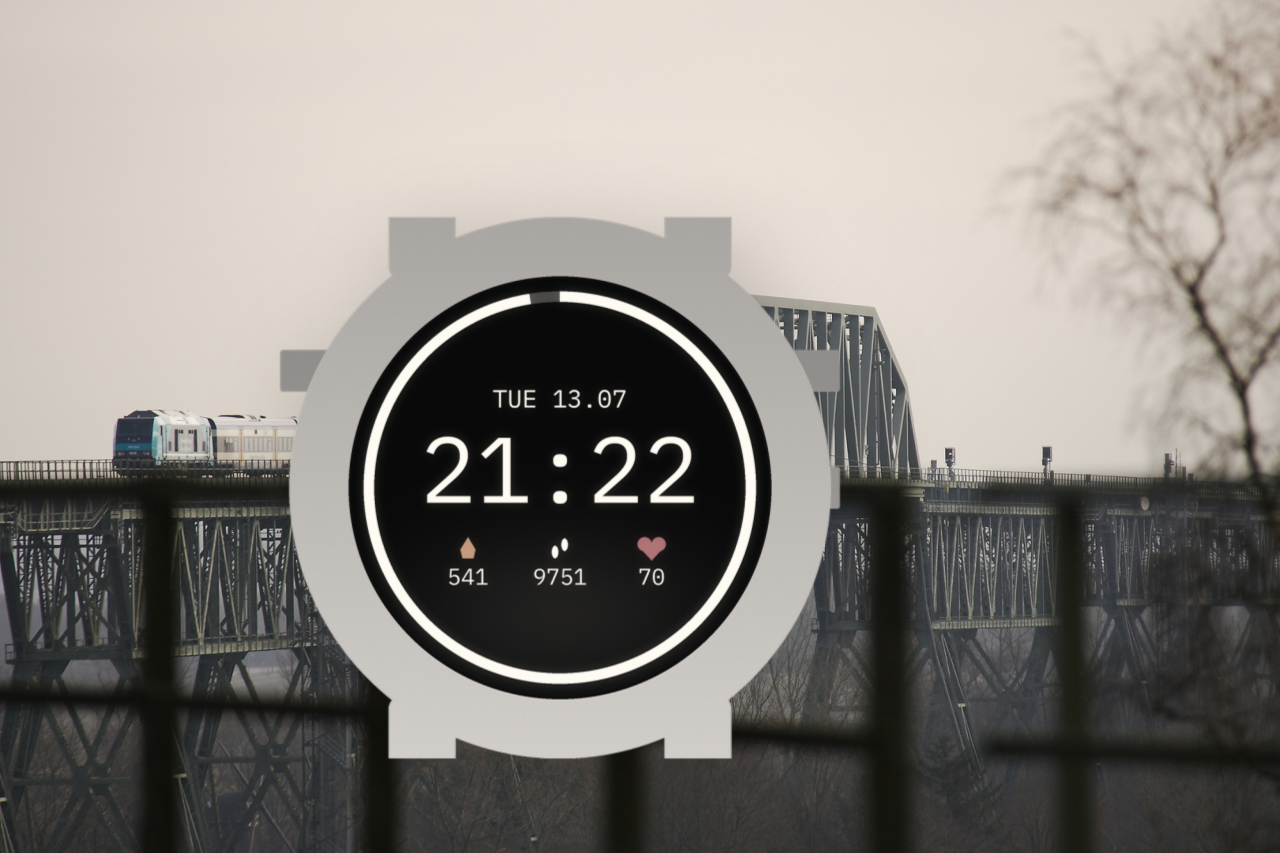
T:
21:22
